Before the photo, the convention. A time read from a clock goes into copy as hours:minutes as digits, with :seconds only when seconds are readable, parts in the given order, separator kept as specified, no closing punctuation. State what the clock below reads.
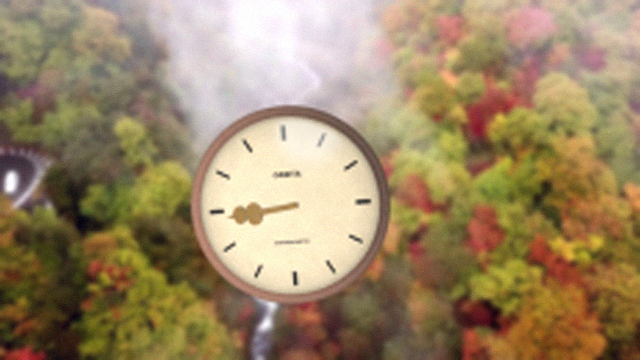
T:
8:44
